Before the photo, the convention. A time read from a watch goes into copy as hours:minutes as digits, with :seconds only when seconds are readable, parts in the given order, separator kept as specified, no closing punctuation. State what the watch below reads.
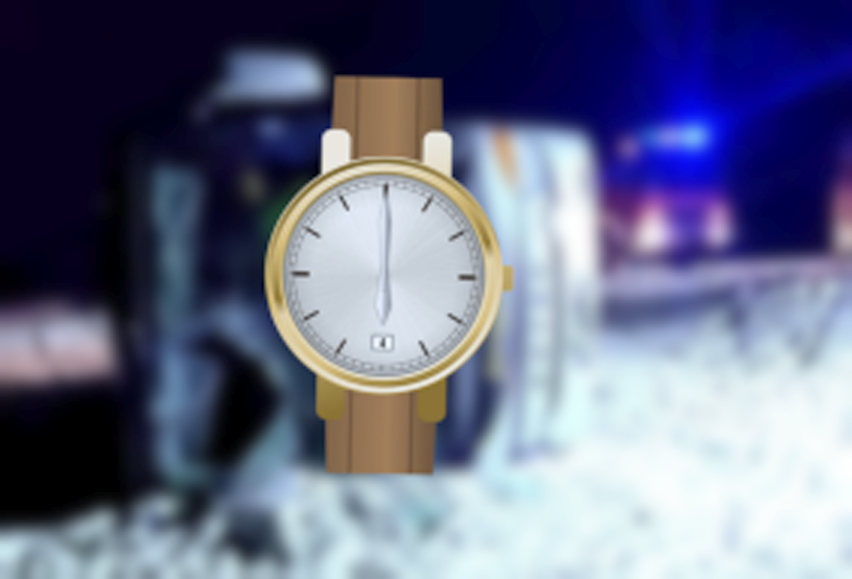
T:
6:00
